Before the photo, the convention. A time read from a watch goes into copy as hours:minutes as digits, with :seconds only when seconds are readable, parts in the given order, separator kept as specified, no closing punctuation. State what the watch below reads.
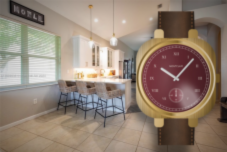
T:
10:07
